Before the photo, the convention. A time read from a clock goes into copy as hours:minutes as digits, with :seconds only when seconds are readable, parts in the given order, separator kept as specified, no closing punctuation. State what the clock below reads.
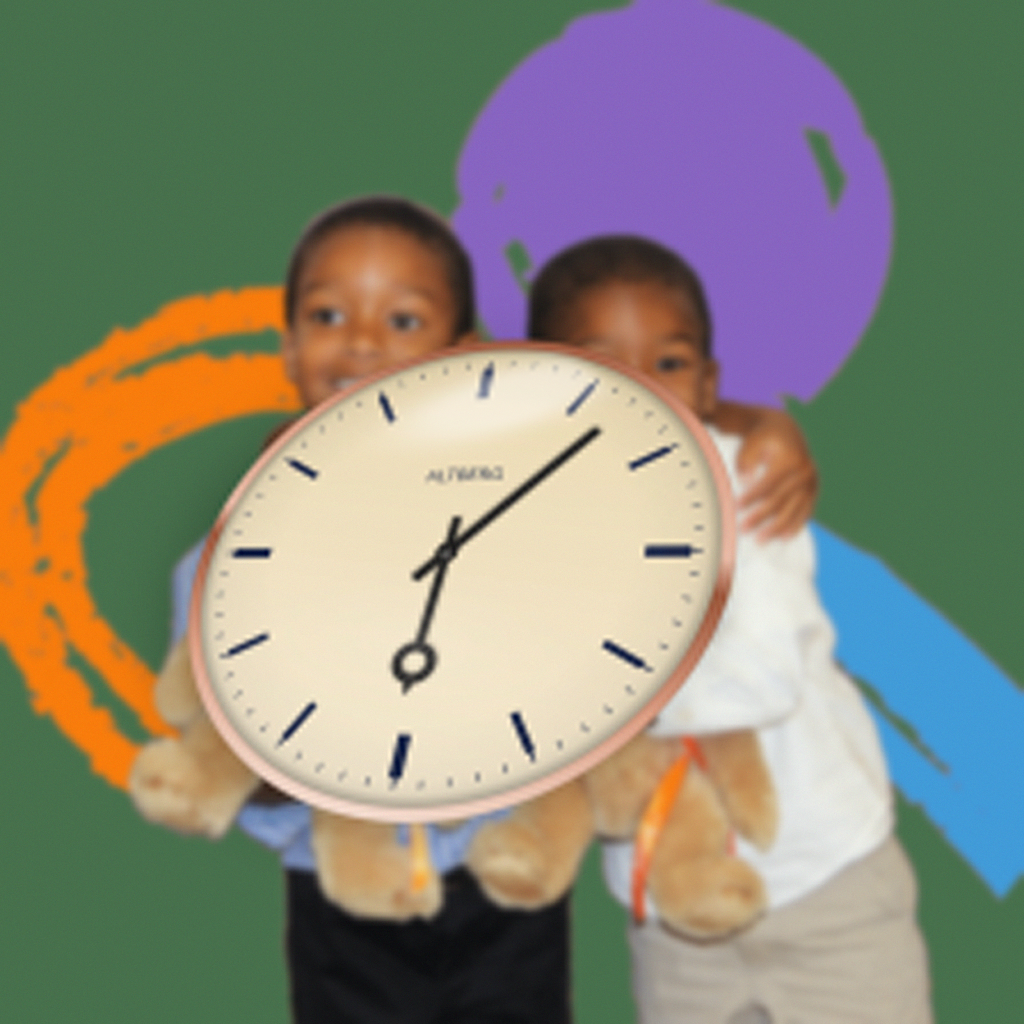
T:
6:07
